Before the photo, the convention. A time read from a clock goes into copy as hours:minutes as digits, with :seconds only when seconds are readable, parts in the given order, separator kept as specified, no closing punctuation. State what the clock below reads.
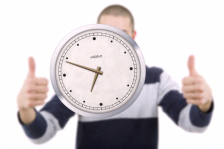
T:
6:49
